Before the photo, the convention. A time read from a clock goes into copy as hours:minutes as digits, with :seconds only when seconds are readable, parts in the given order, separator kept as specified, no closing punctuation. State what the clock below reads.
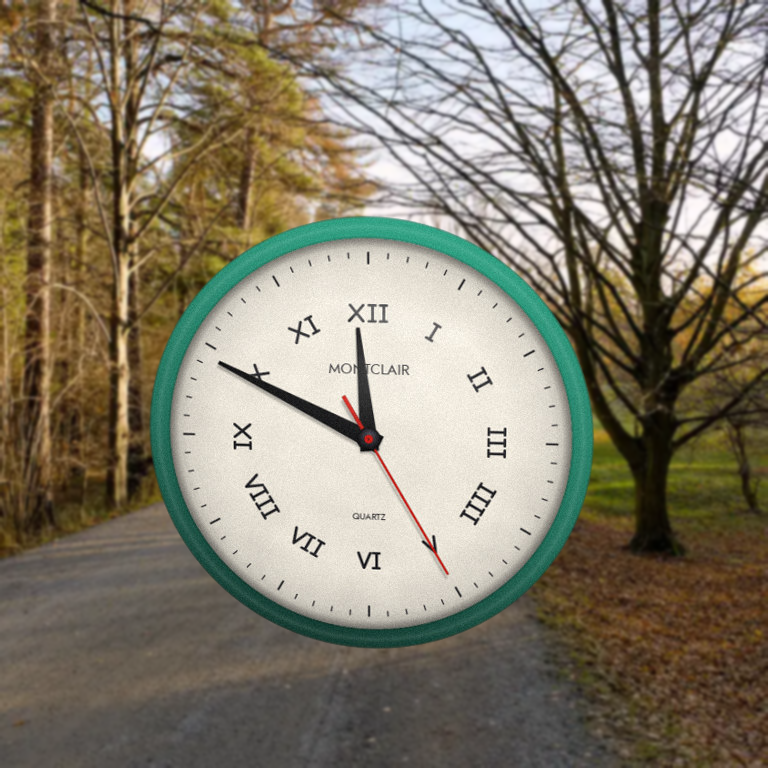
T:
11:49:25
